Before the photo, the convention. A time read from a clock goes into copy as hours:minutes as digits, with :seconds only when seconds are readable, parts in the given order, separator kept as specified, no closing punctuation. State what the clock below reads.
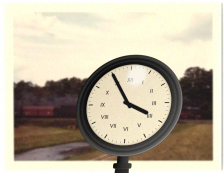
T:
3:55
